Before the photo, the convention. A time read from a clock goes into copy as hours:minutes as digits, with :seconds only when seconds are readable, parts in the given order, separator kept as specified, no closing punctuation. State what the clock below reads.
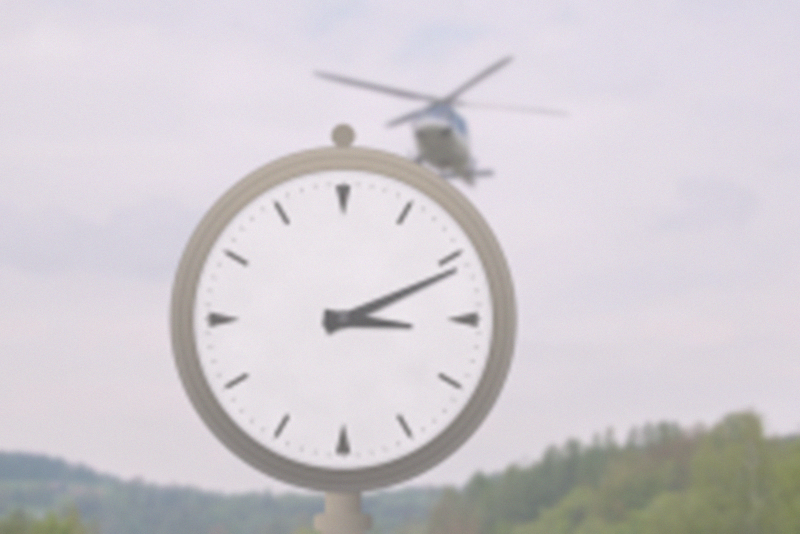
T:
3:11
